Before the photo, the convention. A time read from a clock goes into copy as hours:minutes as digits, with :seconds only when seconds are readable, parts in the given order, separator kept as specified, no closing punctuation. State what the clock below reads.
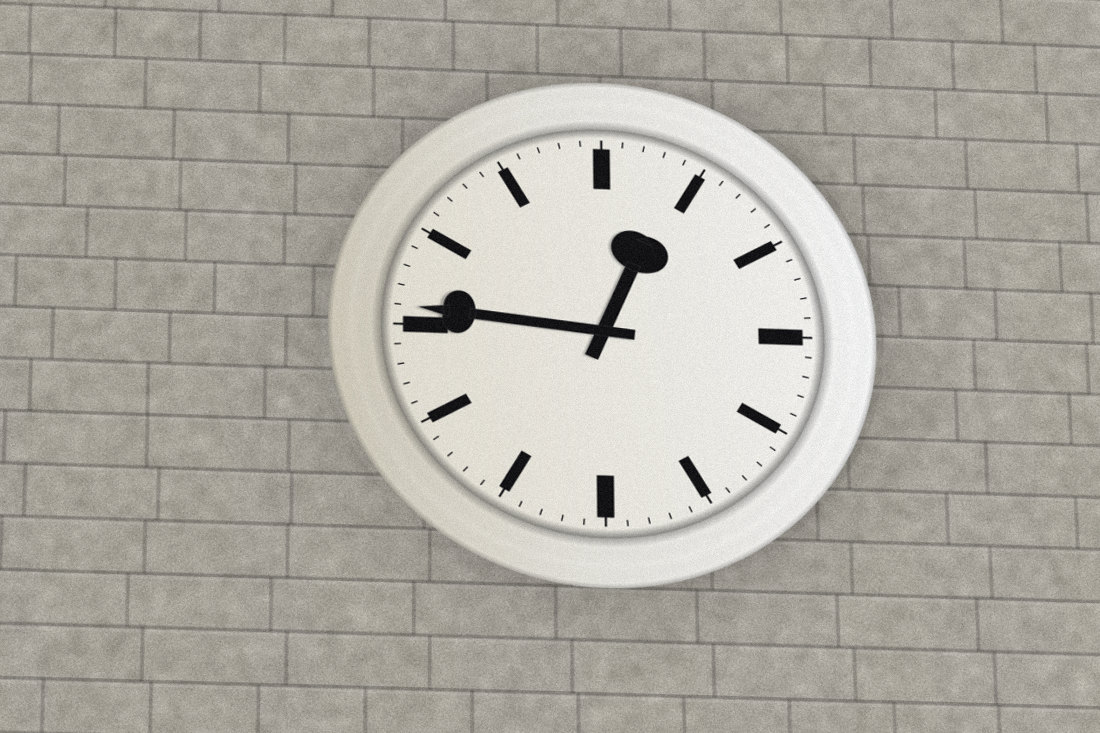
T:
12:46
